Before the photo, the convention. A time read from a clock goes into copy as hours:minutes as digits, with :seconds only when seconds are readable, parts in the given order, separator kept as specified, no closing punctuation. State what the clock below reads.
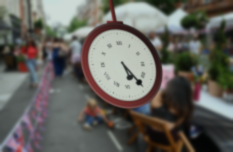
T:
5:24
